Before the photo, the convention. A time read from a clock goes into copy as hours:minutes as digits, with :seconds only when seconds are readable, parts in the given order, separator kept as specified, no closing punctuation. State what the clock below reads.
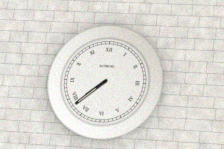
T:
7:38
